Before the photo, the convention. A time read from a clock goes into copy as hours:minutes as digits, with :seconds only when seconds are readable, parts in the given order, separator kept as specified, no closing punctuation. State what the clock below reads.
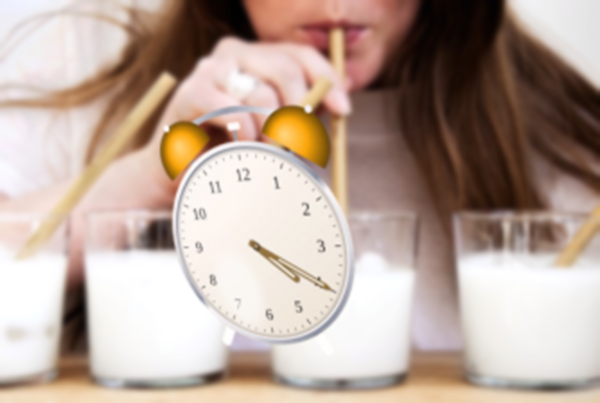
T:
4:20
